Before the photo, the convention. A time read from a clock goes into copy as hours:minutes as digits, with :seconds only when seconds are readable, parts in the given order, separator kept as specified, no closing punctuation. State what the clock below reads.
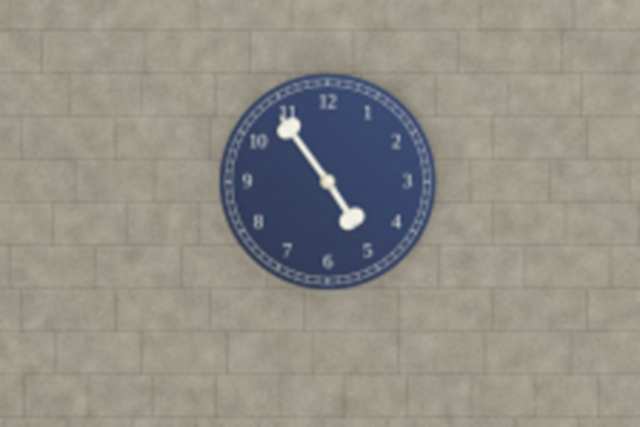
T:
4:54
